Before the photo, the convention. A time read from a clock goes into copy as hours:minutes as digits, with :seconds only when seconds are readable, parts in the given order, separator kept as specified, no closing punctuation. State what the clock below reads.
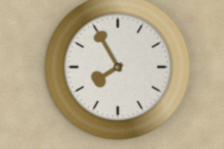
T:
7:55
